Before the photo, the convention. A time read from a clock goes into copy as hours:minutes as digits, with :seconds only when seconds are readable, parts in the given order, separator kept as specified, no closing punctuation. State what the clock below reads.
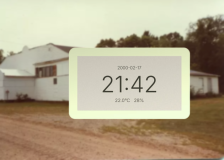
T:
21:42
